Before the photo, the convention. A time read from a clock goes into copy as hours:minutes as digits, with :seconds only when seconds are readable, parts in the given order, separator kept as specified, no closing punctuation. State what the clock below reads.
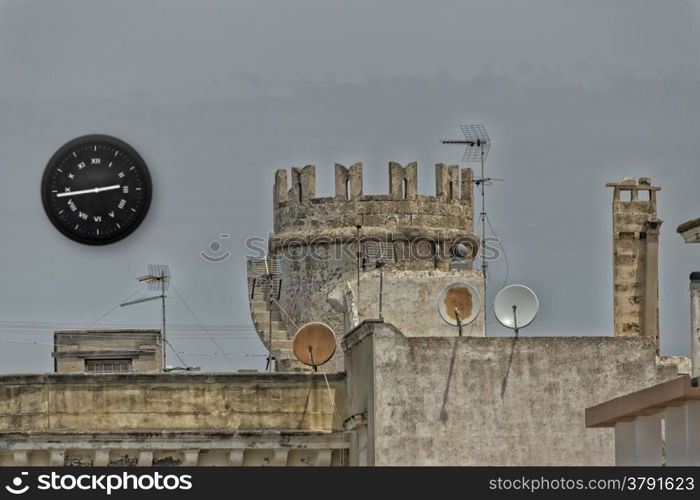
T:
2:44
